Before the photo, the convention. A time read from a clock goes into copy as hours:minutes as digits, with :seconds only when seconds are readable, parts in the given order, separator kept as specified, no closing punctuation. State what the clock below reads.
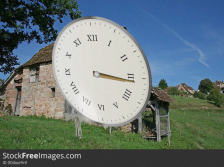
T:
3:16
